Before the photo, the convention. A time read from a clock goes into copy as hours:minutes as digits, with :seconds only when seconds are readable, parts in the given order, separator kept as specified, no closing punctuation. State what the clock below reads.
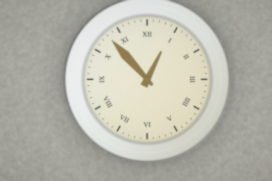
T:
12:53
